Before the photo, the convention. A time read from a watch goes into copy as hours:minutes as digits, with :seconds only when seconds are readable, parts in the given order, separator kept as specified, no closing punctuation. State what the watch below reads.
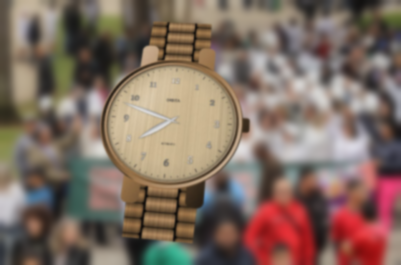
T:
7:48
